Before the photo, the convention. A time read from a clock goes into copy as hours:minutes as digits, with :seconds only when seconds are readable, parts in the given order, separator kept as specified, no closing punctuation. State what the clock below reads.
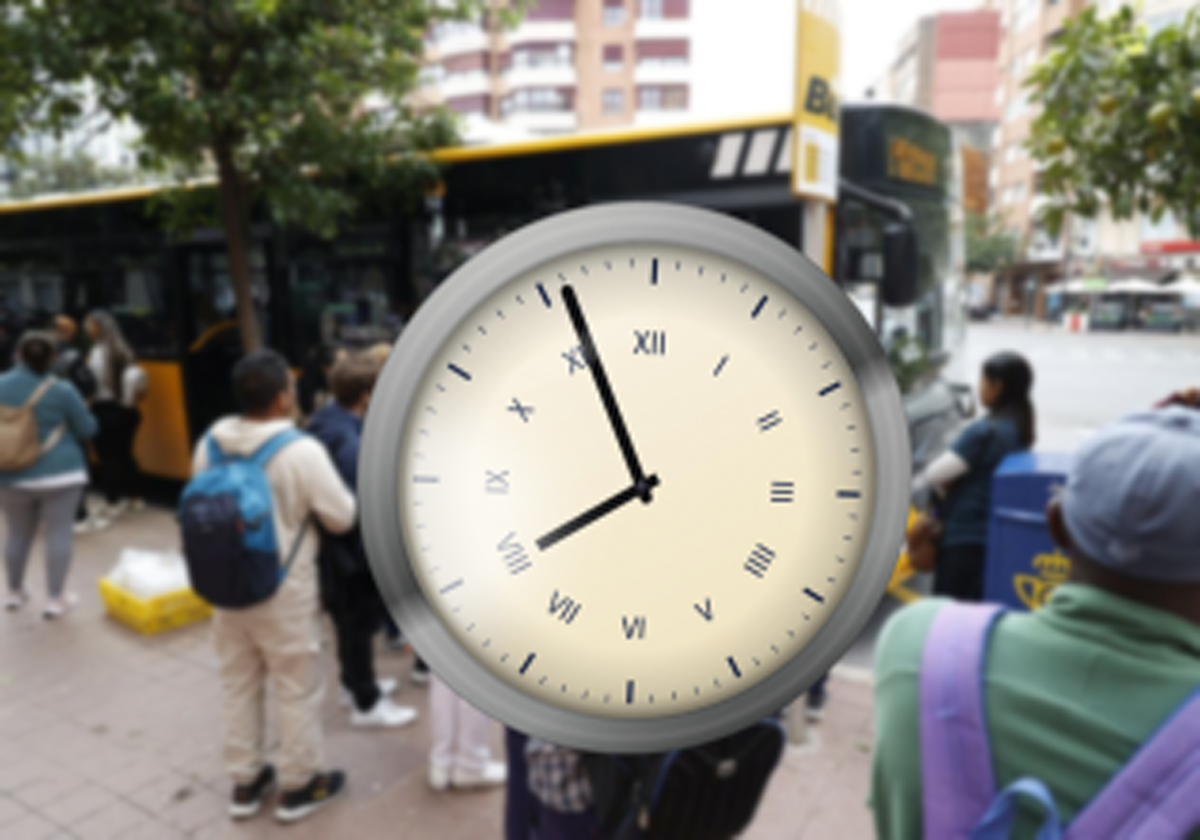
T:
7:56
